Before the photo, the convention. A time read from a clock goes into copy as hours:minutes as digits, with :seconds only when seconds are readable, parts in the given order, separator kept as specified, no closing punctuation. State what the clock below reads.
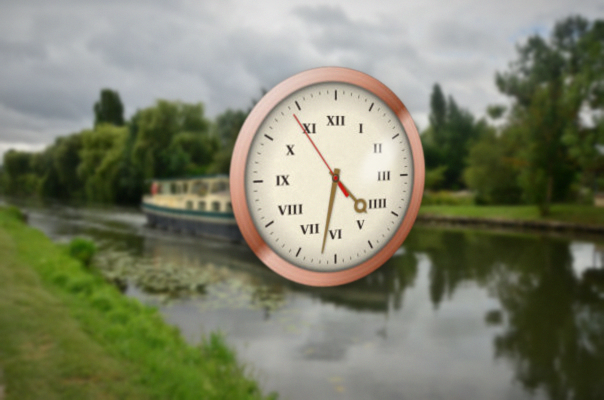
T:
4:31:54
